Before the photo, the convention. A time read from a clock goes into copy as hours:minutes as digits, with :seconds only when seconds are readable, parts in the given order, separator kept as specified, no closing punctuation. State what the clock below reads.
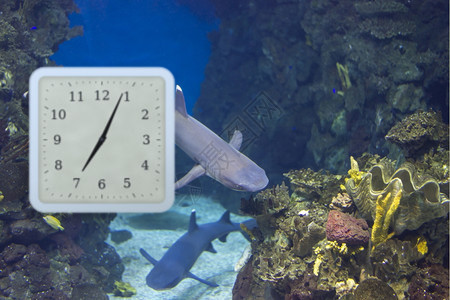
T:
7:04
